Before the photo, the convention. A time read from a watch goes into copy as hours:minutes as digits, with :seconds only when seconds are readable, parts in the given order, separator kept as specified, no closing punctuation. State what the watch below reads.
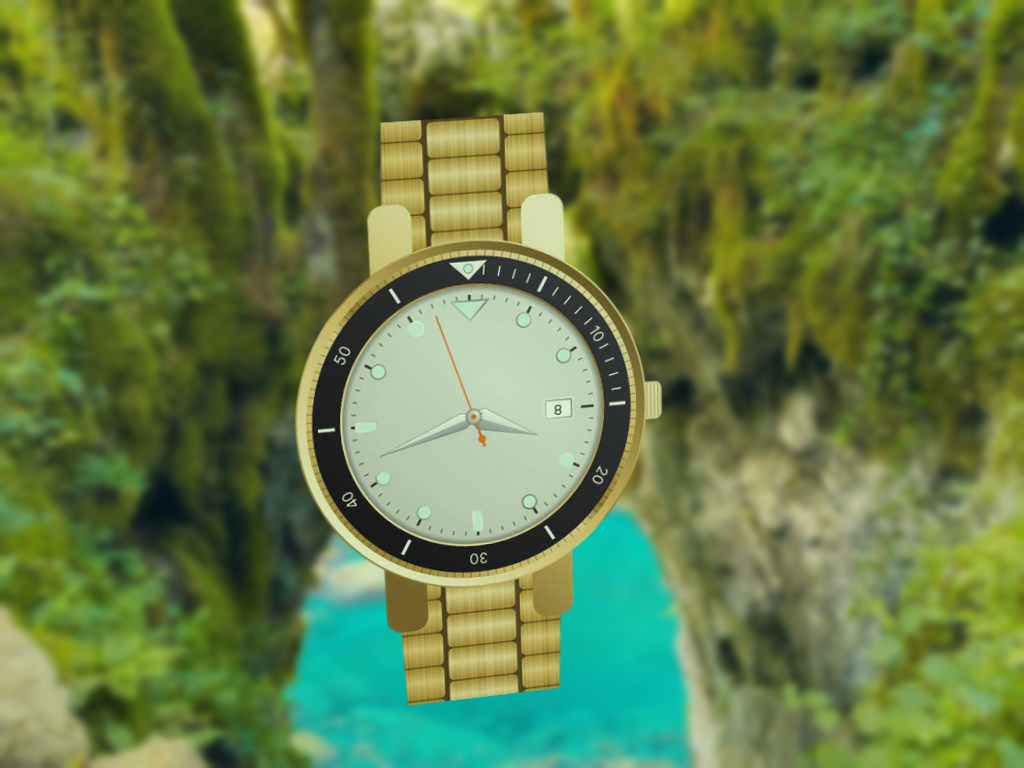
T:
3:41:57
